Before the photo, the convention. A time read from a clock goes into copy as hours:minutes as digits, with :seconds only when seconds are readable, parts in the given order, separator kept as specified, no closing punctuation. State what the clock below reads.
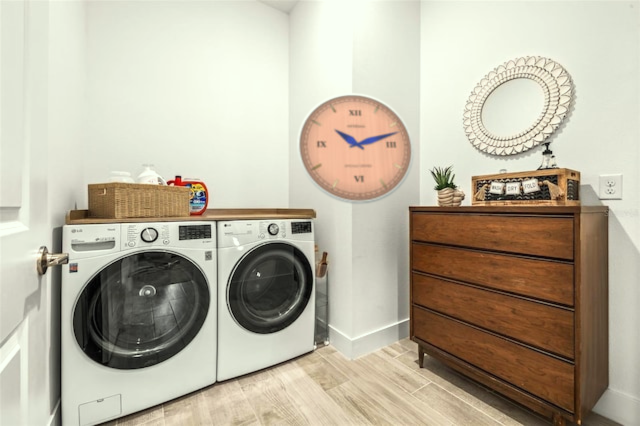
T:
10:12
